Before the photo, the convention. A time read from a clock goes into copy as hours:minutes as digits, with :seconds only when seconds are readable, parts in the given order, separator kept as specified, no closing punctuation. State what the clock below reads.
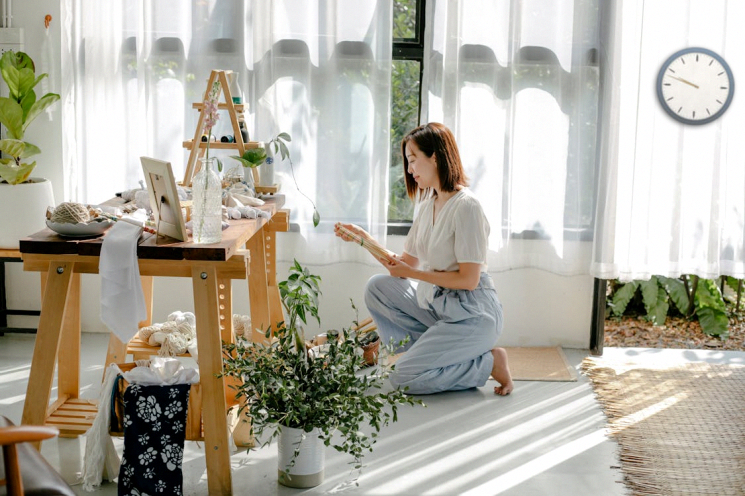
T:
9:48
